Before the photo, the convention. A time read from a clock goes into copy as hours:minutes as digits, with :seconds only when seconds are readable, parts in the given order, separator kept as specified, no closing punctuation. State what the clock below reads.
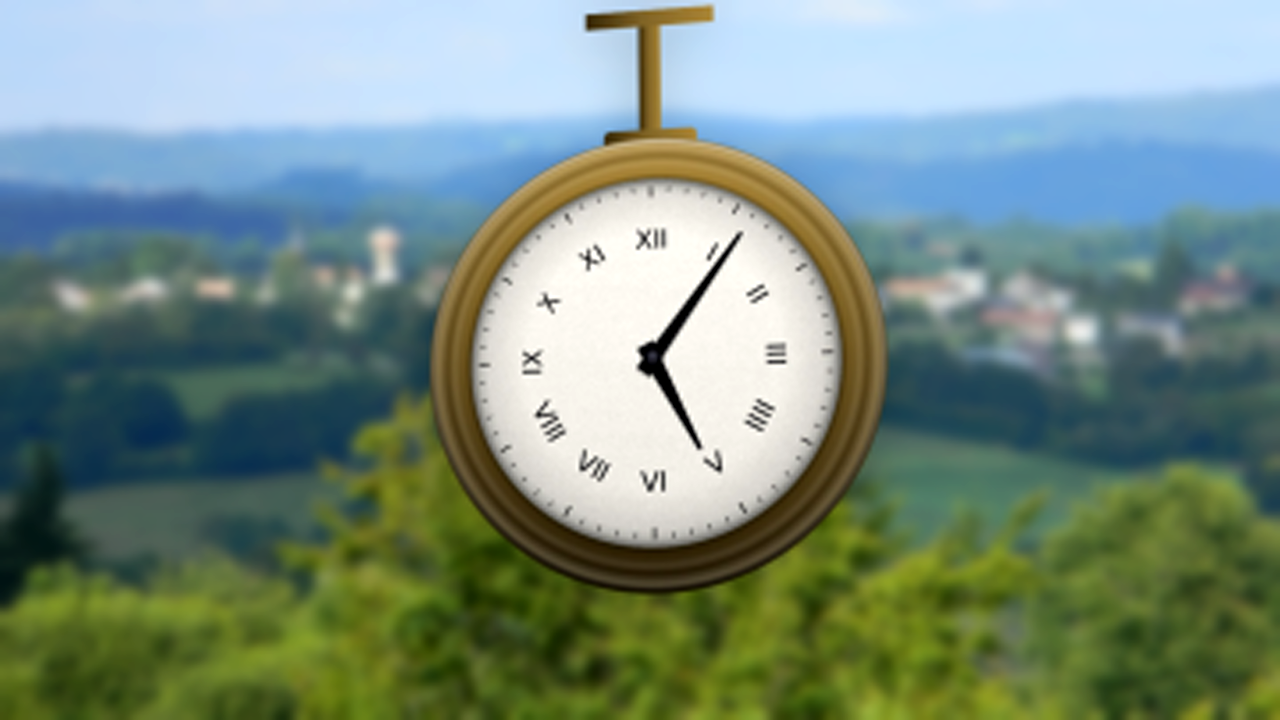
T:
5:06
